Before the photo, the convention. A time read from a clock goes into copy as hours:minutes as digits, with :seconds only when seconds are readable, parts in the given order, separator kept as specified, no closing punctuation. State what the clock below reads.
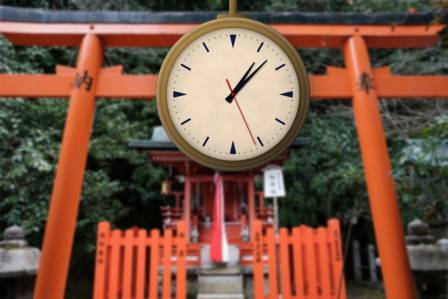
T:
1:07:26
